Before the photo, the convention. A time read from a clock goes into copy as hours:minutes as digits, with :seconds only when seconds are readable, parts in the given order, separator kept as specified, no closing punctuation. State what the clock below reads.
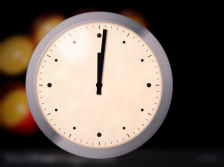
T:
12:01
